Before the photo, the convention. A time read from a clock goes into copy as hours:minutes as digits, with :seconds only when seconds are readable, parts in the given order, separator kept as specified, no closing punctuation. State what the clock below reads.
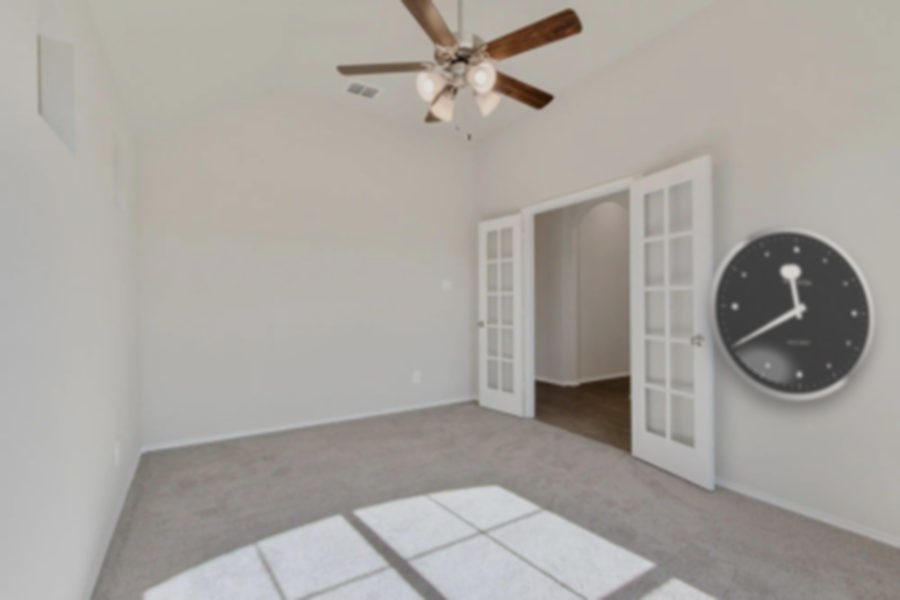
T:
11:40
